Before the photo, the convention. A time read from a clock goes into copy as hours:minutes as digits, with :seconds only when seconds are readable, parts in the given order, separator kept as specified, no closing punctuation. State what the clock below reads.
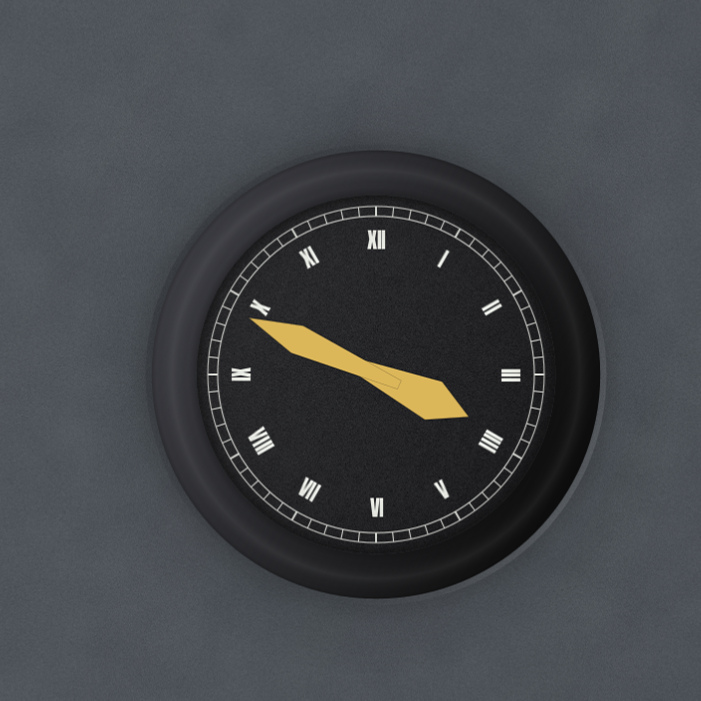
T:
3:49
